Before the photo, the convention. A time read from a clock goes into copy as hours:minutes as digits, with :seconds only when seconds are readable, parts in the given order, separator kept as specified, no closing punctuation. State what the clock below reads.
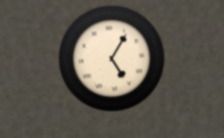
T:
5:06
